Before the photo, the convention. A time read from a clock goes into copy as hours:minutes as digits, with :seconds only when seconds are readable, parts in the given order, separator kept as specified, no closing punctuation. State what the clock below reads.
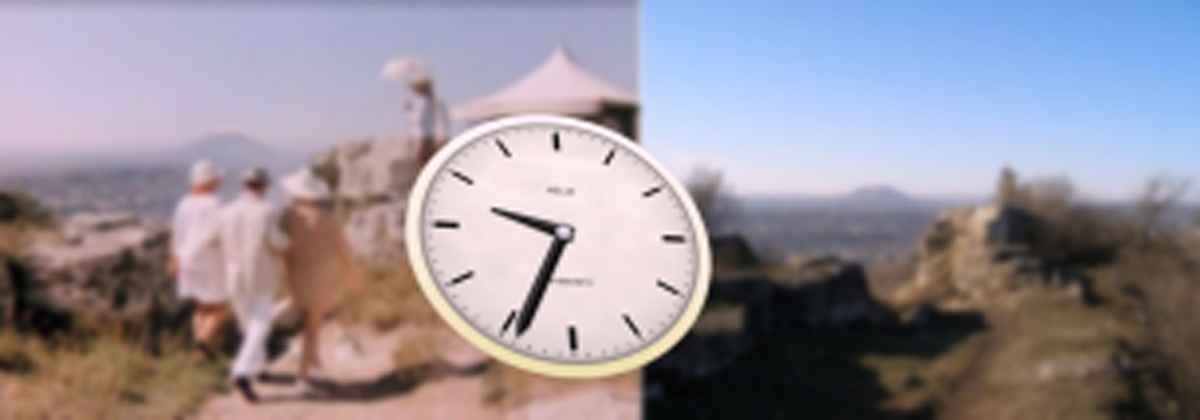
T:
9:34
